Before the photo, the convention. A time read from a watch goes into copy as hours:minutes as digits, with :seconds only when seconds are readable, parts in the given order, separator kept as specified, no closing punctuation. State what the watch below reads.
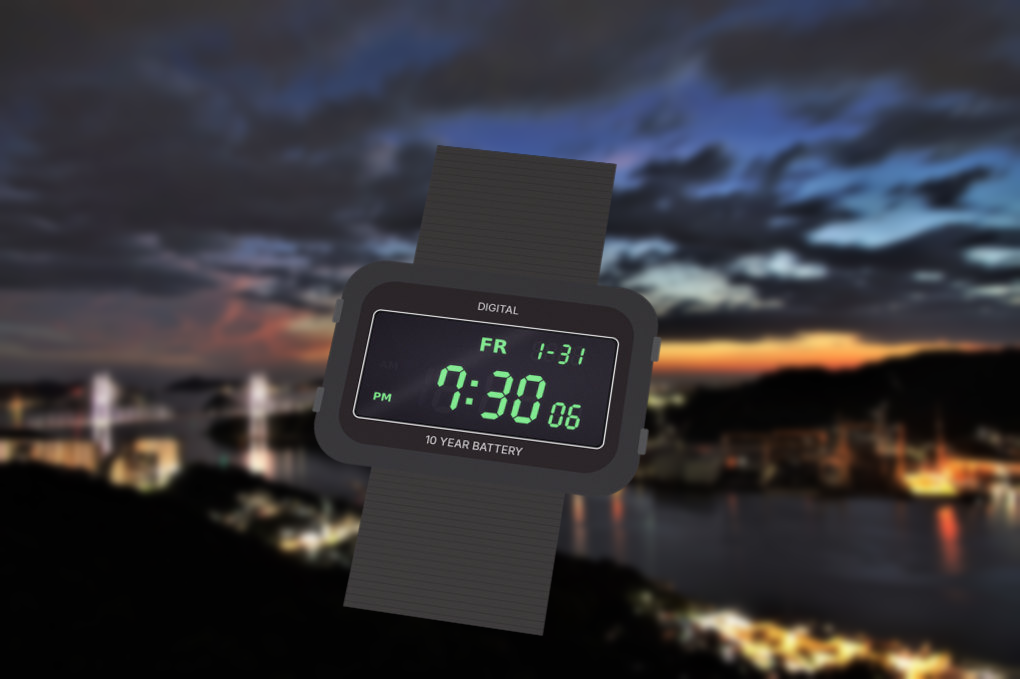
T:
7:30:06
